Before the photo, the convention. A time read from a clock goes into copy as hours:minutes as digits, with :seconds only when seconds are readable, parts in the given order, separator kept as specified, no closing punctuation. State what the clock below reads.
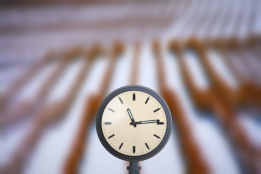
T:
11:14
